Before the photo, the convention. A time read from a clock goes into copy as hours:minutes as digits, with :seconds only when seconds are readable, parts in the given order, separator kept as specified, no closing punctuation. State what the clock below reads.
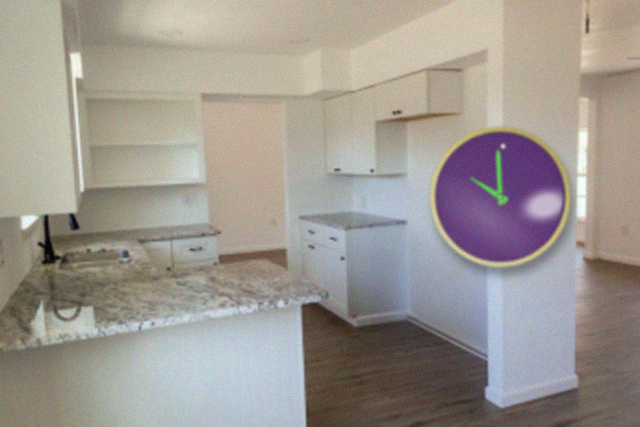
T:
9:59
